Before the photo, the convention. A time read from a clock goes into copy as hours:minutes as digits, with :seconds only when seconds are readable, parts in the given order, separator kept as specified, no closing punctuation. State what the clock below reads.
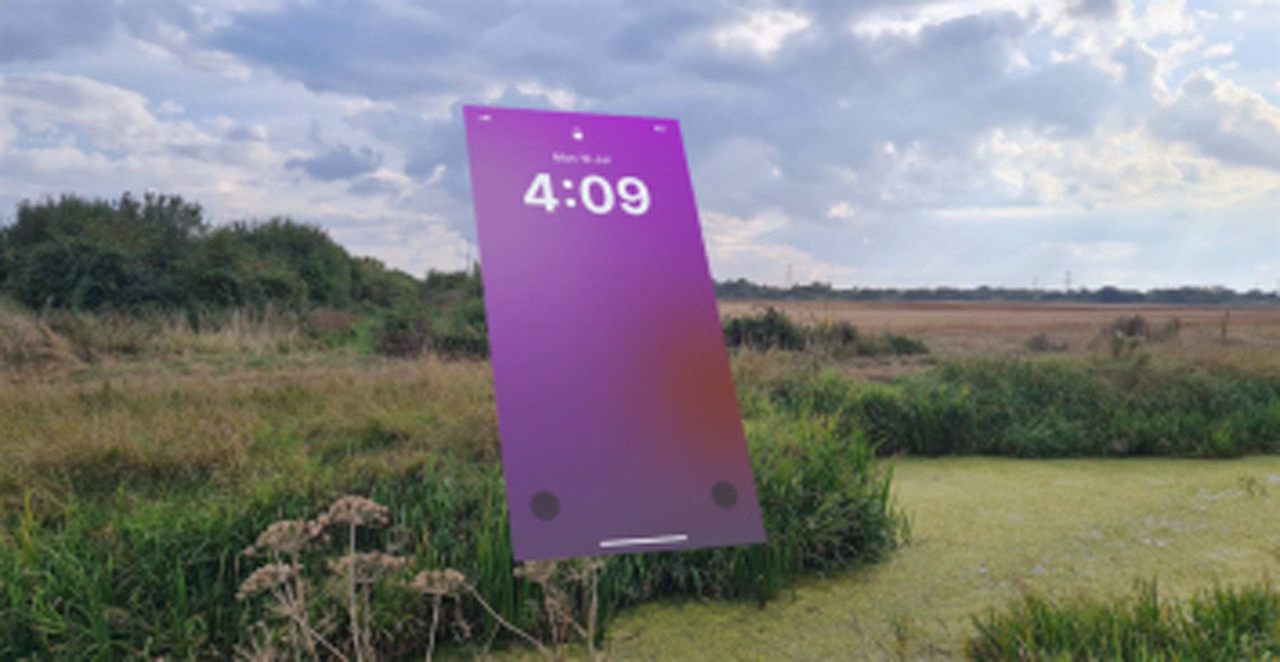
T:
4:09
